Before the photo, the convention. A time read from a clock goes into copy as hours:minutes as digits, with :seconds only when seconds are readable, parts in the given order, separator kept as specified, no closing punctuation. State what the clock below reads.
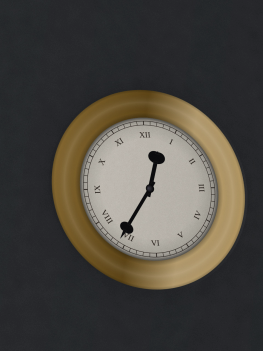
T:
12:36
